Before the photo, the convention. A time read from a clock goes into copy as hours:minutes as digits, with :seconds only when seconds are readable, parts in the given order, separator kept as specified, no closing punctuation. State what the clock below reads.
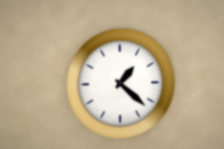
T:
1:22
